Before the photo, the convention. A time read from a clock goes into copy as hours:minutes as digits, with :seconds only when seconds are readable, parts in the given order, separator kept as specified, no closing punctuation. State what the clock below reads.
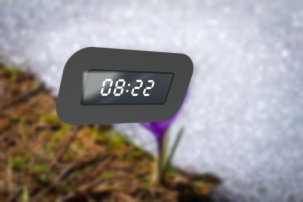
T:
8:22
